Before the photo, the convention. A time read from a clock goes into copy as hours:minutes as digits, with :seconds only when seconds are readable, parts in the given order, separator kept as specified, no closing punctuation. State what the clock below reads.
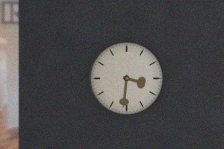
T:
3:31
